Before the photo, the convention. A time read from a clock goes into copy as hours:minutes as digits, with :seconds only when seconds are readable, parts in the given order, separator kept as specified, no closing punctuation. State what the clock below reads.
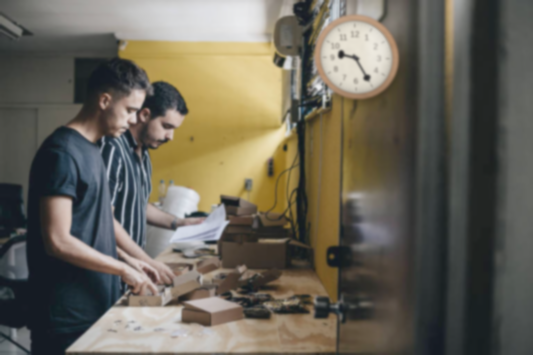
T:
9:25
